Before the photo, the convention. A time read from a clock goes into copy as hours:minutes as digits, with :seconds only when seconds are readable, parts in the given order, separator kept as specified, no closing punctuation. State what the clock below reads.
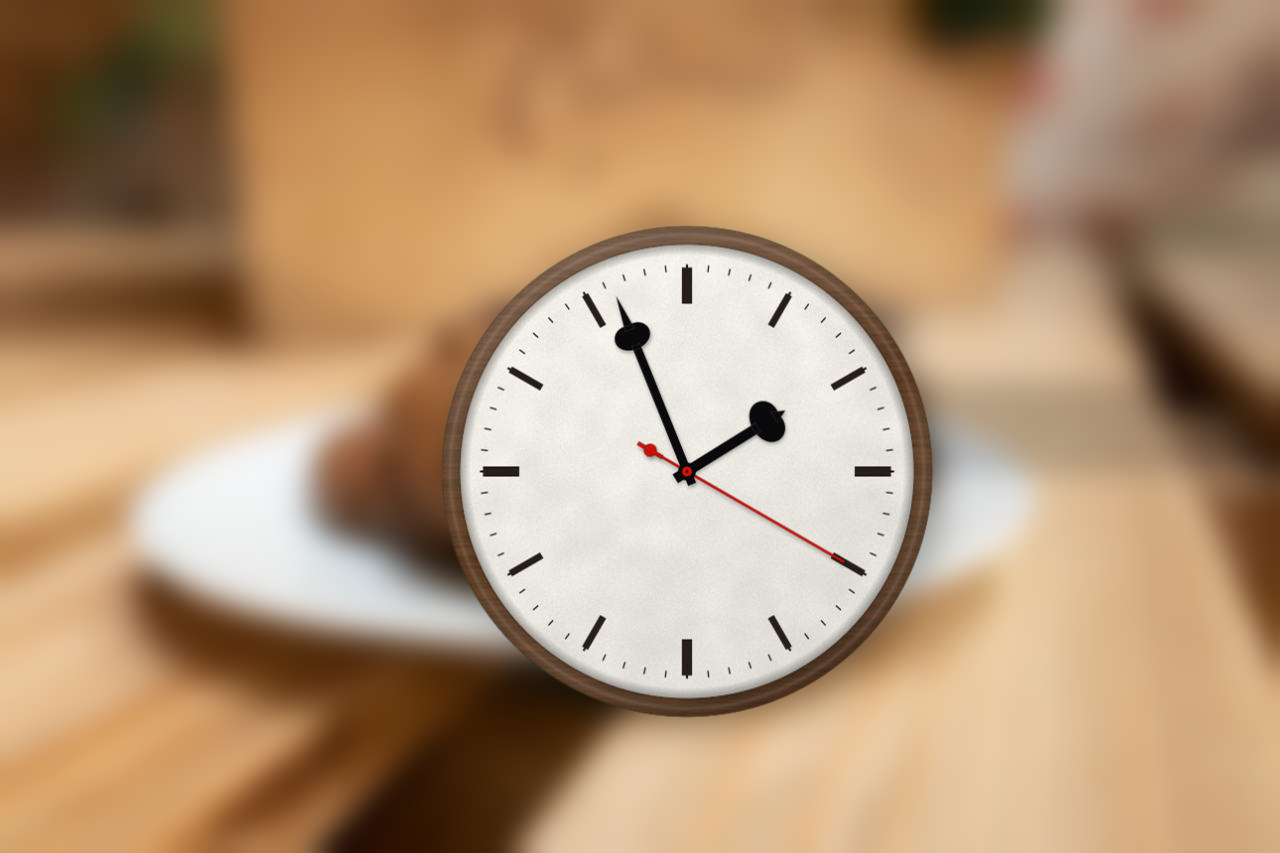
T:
1:56:20
